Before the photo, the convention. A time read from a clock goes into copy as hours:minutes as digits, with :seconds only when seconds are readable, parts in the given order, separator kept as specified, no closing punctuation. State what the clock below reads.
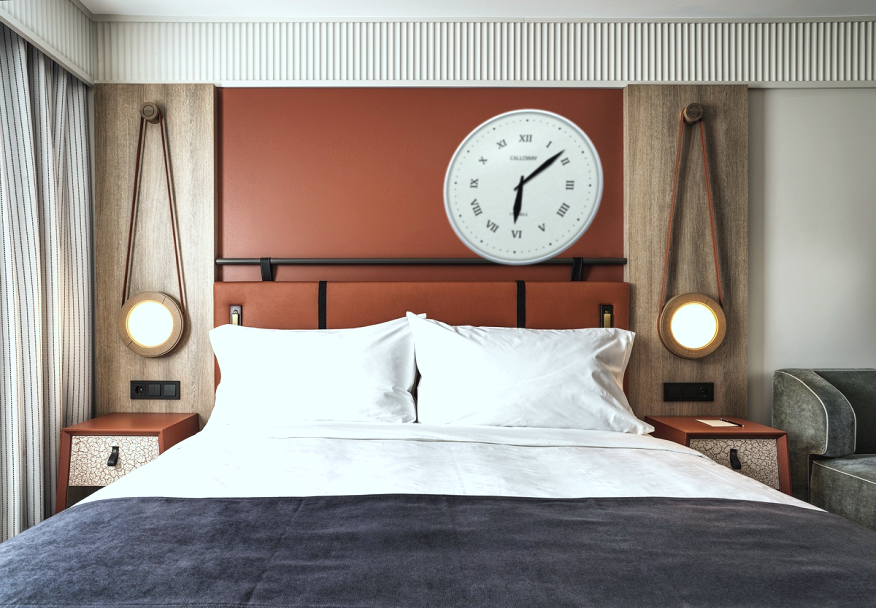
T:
6:08
